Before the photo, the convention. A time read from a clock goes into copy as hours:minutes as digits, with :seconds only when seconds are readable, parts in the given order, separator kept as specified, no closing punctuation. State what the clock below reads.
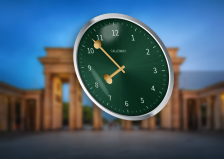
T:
7:53
